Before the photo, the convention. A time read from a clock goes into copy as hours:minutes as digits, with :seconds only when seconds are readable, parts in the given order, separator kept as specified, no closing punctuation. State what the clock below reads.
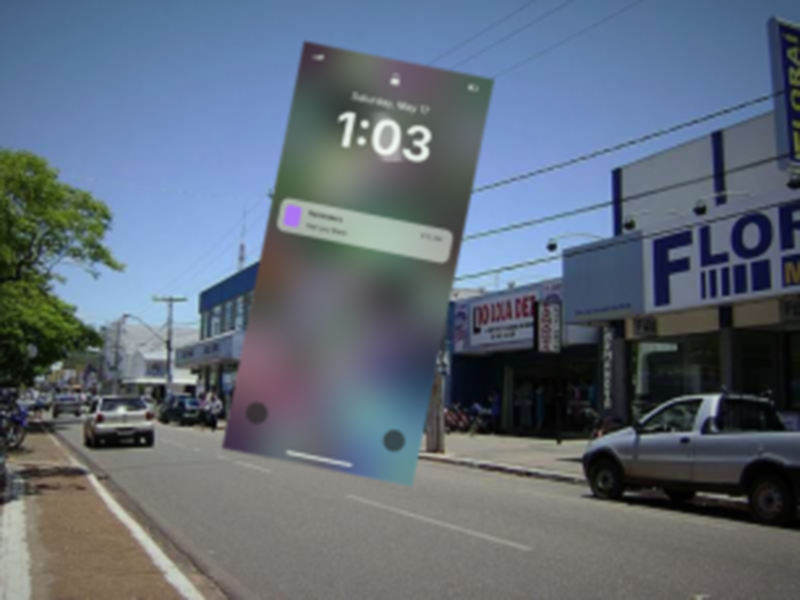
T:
1:03
